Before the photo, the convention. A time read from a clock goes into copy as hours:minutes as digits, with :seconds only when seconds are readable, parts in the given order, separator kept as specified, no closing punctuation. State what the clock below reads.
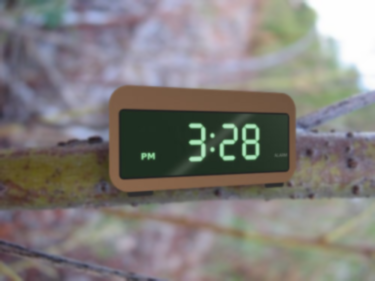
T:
3:28
